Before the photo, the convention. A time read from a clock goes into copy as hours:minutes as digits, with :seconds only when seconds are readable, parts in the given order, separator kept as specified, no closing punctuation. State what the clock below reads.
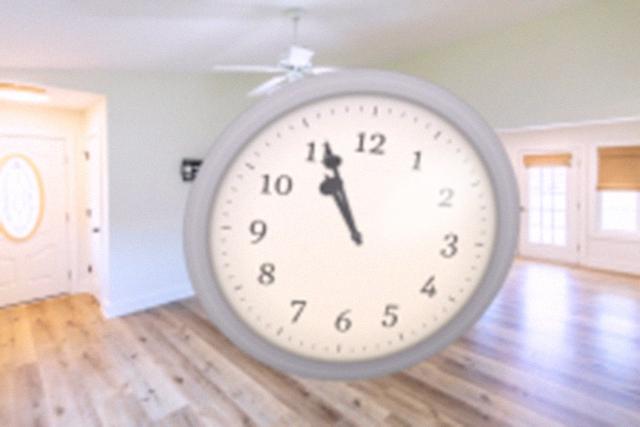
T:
10:56
